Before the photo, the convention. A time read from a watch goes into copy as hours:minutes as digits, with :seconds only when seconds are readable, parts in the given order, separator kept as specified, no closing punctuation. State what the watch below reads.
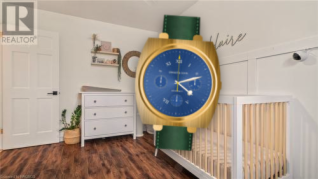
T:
4:12
